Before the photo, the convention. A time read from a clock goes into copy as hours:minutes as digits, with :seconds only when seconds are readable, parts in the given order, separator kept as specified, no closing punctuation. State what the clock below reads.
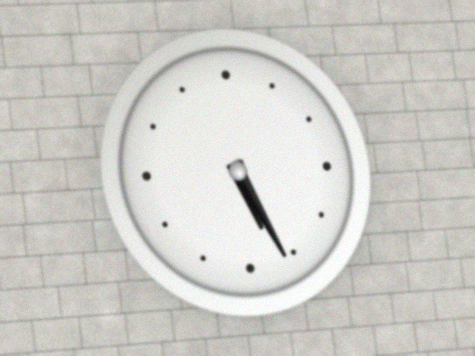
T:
5:26
